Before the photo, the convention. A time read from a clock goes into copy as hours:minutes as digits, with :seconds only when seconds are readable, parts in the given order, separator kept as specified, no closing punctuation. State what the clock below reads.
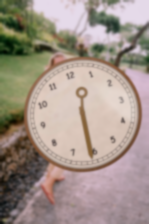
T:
12:31
